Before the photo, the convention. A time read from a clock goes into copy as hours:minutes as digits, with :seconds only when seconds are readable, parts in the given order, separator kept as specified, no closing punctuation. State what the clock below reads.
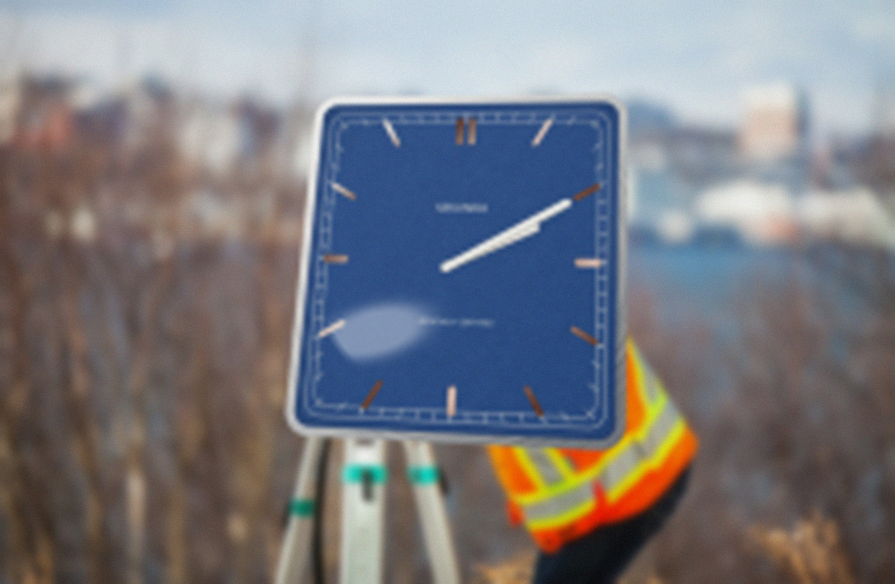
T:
2:10
